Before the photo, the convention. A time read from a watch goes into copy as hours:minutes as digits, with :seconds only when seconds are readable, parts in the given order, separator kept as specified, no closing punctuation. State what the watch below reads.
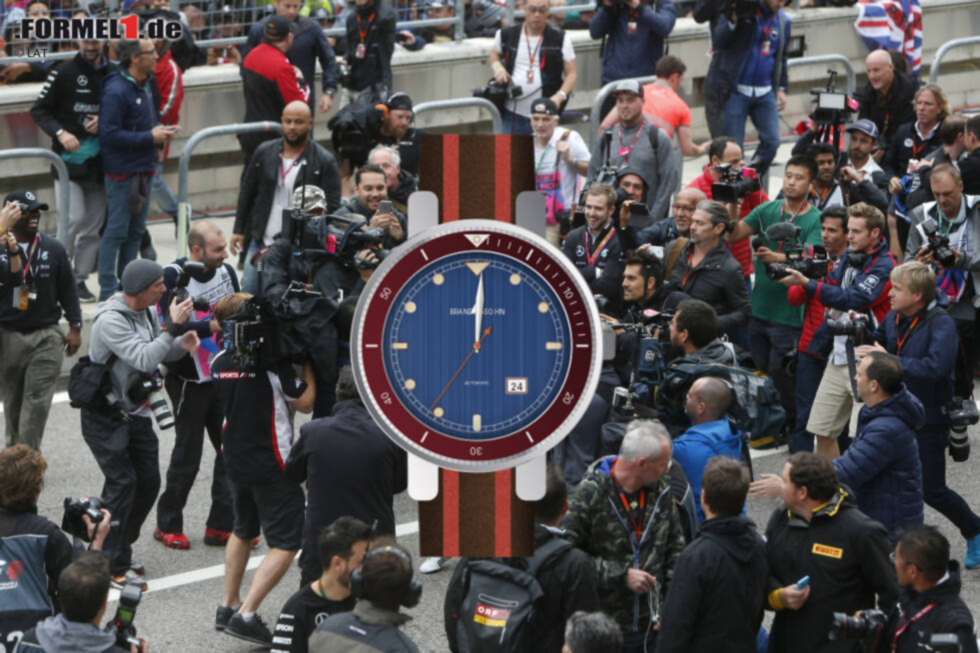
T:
12:00:36
